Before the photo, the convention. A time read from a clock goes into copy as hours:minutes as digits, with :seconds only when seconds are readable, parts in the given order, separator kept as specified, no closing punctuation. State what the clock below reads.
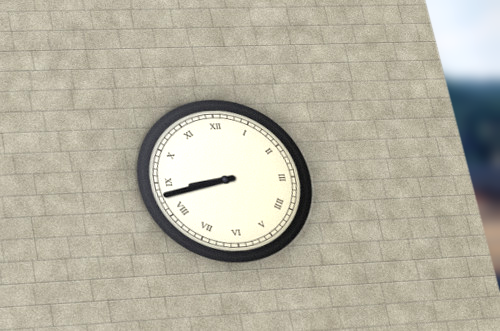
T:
8:43
